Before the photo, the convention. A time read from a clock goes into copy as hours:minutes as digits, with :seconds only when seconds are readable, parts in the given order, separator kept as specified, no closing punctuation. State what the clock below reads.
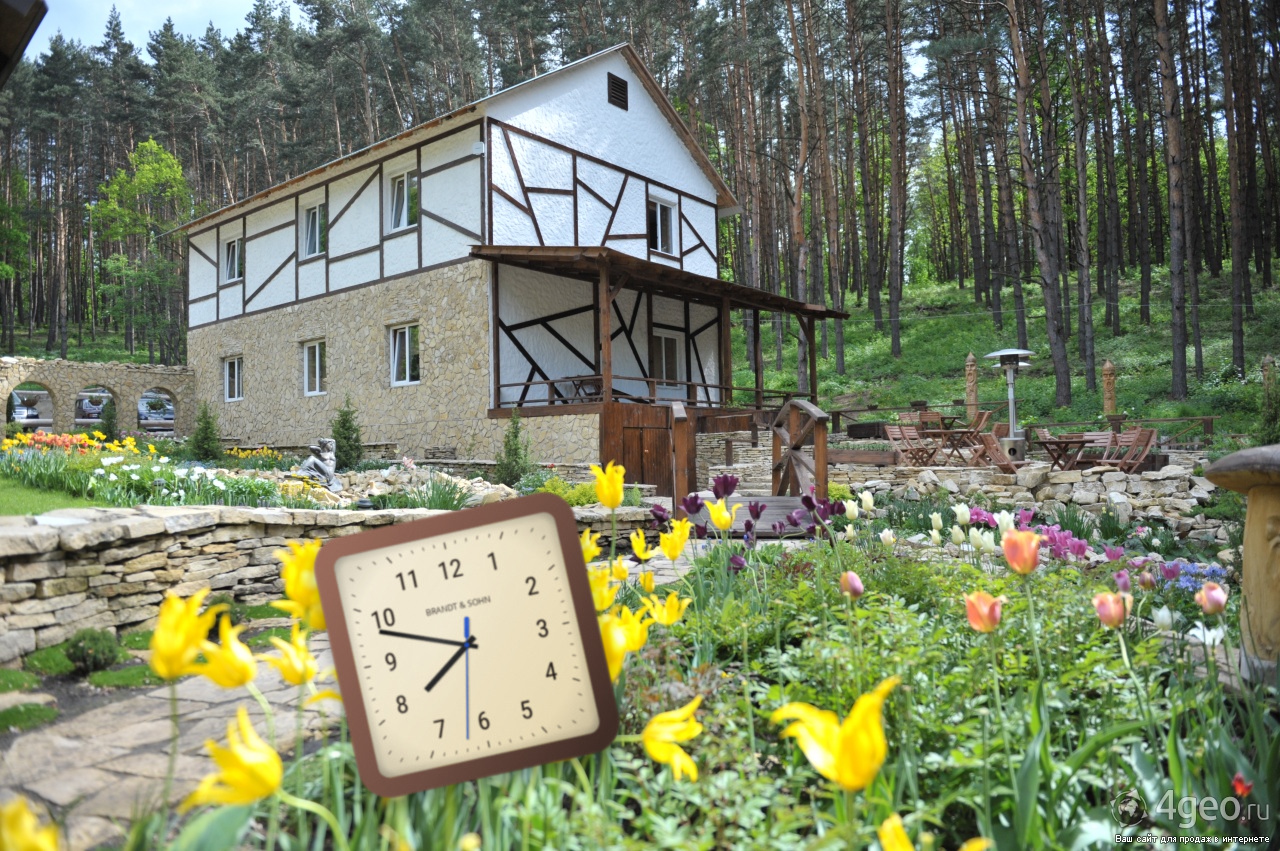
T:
7:48:32
